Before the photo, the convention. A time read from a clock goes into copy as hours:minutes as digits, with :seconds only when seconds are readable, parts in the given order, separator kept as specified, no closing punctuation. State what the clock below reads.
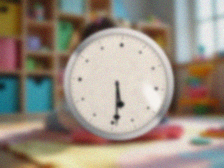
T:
5:29
